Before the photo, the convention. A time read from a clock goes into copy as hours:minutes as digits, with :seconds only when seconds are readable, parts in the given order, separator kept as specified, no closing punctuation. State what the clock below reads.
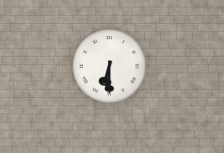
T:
6:30
